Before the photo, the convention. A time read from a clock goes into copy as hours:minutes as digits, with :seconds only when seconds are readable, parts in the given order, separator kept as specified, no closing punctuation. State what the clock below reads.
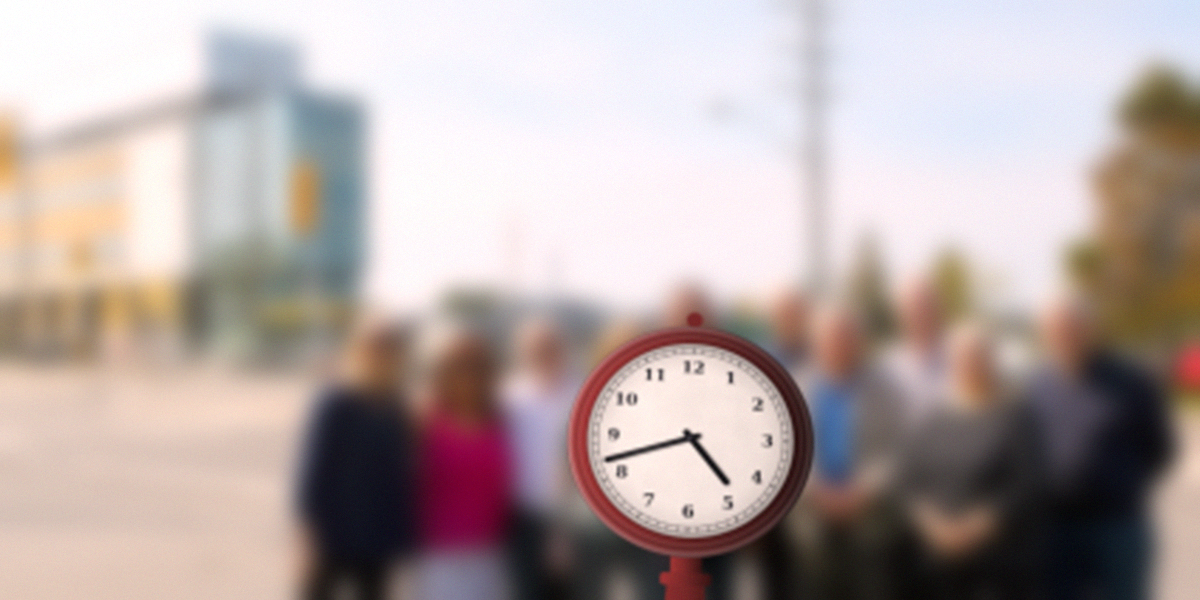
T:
4:42
